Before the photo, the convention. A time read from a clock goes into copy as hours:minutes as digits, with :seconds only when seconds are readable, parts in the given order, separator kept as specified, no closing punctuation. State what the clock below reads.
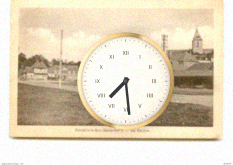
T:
7:29
